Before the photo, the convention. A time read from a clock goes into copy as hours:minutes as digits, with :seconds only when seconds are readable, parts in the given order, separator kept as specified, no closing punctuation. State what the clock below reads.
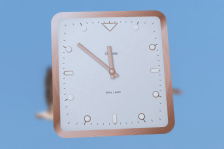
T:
11:52
